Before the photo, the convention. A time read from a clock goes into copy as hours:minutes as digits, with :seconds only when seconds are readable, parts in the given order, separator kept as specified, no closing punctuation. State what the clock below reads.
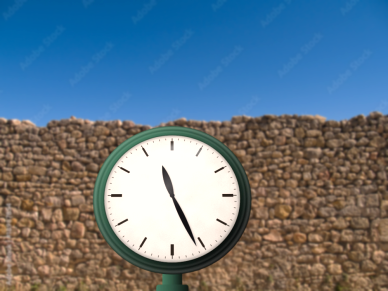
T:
11:26
